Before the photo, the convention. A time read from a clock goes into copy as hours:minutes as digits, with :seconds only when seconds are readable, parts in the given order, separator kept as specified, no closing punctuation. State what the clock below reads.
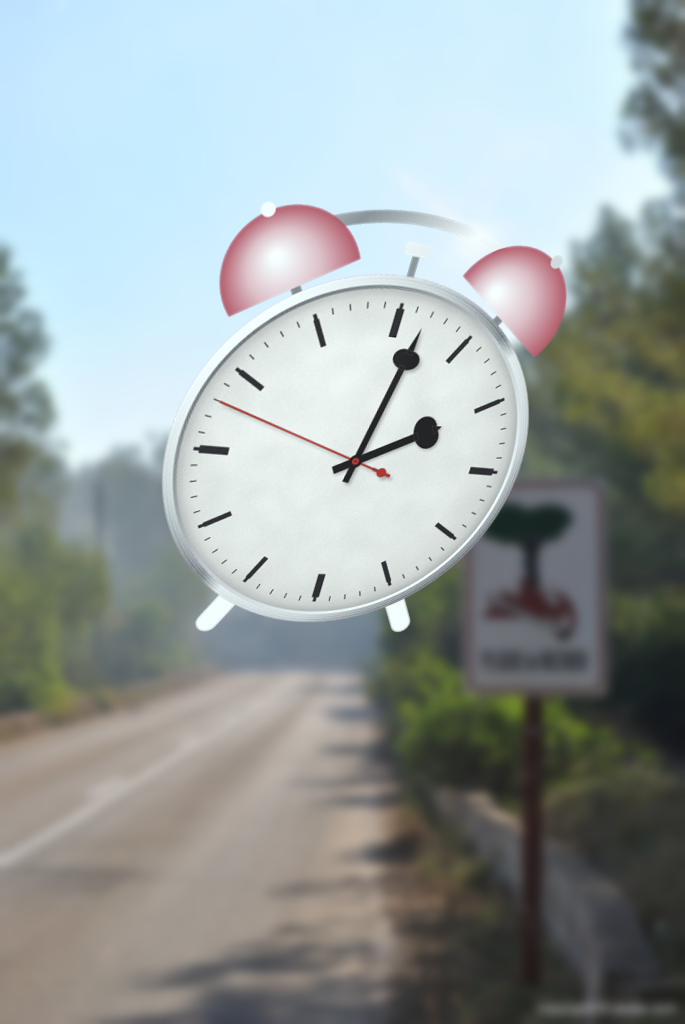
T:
2:01:48
